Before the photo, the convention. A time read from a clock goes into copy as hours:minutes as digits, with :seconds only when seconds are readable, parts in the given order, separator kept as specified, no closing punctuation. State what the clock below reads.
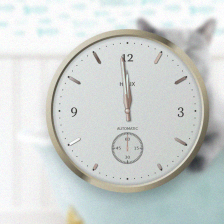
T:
11:59
